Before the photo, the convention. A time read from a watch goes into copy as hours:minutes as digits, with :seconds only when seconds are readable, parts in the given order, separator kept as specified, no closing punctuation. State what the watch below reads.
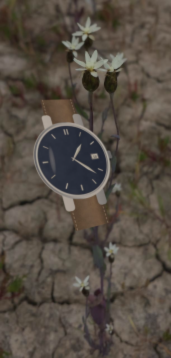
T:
1:22
